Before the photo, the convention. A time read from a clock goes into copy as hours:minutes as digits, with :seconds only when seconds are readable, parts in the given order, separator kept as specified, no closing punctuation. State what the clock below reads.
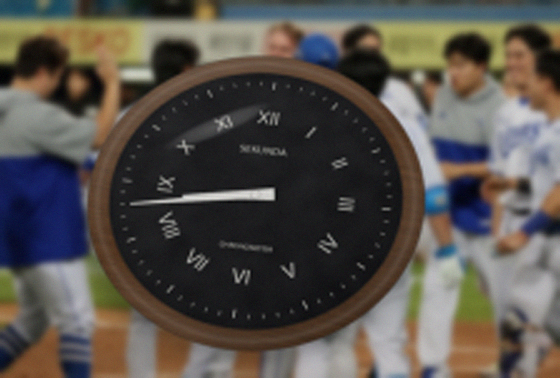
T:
8:43
